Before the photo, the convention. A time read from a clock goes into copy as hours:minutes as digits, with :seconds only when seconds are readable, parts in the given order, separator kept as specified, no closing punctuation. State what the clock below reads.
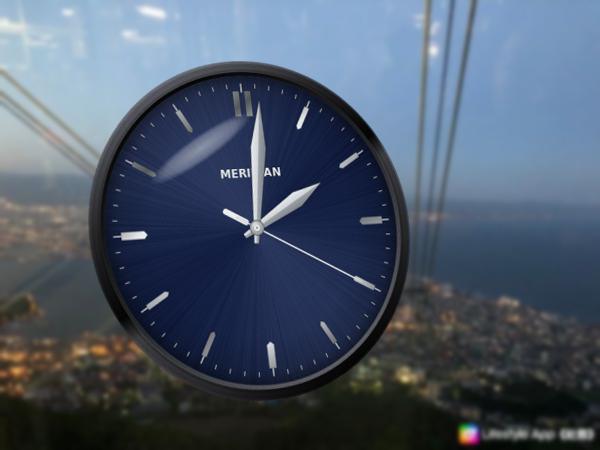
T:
2:01:20
